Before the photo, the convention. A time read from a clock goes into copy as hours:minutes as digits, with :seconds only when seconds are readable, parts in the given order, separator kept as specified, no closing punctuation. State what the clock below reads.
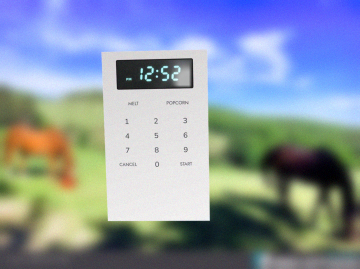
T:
12:52
